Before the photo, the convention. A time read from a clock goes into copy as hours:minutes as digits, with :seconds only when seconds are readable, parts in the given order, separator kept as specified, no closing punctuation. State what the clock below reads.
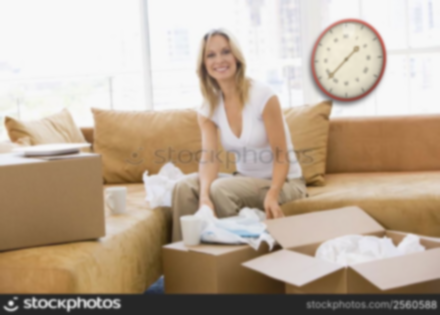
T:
1:38
